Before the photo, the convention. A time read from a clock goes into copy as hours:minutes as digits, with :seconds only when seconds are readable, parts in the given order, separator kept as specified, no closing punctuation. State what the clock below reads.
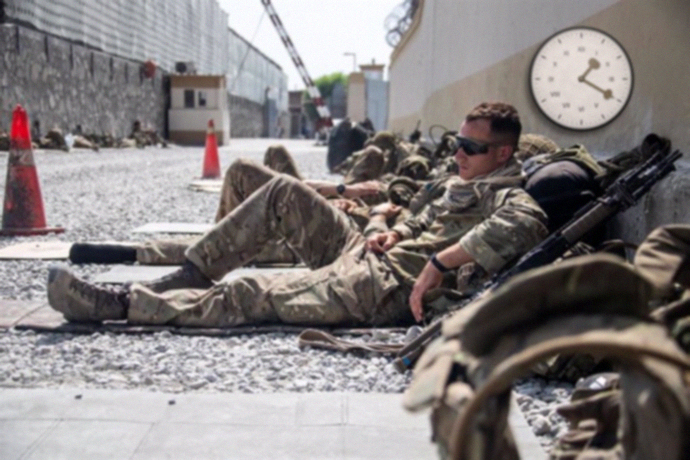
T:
1:20
